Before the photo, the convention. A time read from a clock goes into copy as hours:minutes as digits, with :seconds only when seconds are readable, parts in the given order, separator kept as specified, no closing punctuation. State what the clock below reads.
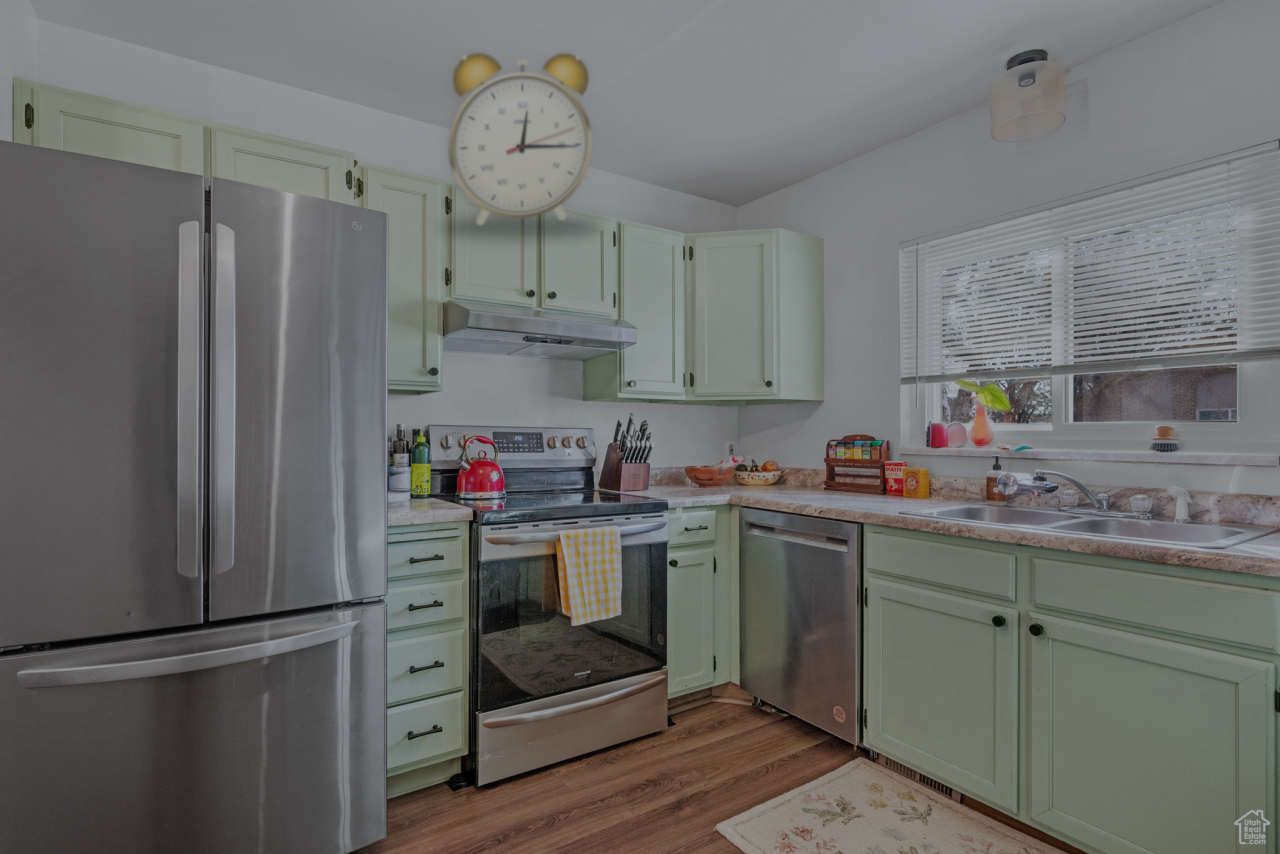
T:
12:15:12
